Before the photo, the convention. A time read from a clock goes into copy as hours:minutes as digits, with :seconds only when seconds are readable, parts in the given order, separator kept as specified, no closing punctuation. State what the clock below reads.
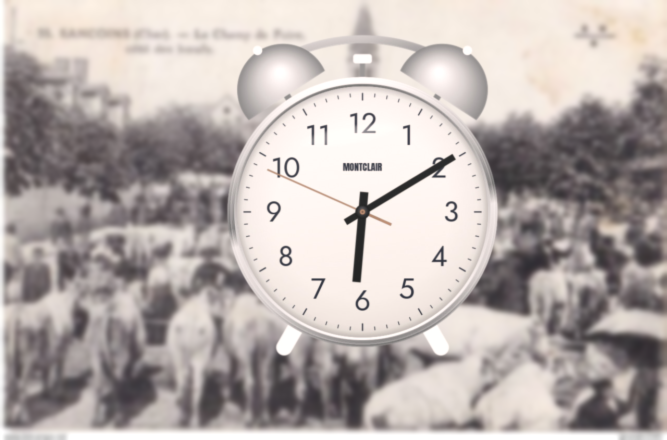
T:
6:09:49
